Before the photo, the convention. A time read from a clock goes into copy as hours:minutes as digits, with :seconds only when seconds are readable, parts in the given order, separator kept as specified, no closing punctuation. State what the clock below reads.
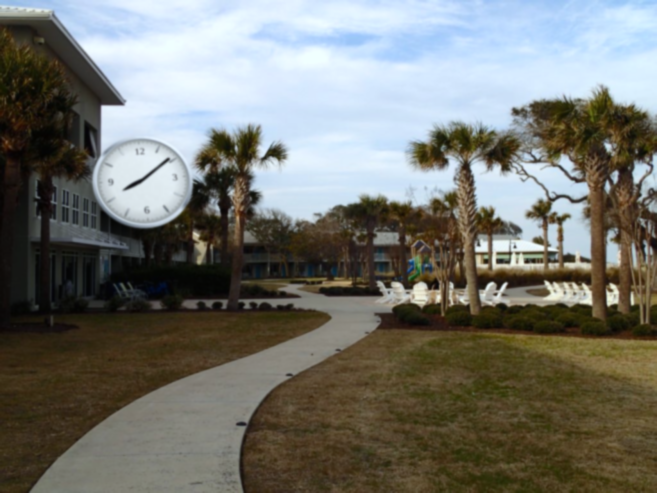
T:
8:09
